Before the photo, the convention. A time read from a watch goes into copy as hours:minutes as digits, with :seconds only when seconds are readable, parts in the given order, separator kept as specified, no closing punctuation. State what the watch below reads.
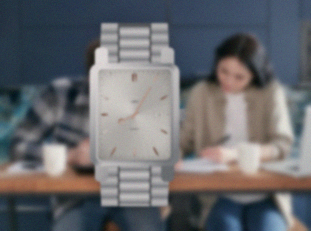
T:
8:05
